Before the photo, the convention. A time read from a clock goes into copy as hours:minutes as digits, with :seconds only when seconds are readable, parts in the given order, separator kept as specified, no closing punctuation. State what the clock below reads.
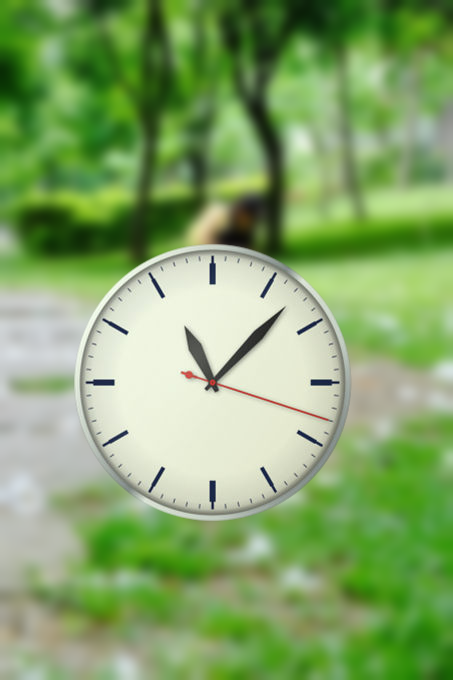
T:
11:07:18
